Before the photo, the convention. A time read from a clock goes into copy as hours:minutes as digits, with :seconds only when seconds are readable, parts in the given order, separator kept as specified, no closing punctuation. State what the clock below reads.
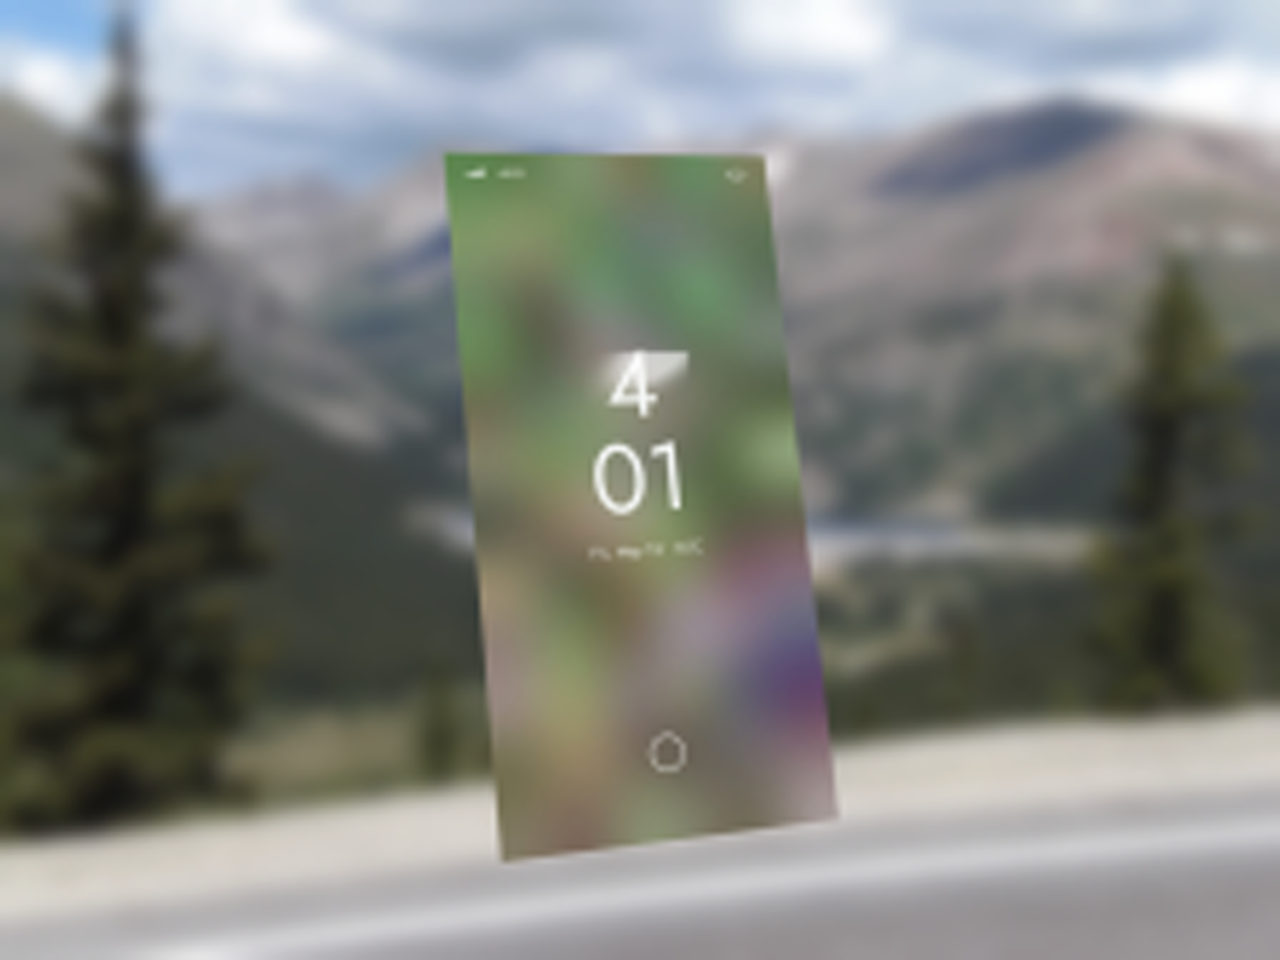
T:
4:01
